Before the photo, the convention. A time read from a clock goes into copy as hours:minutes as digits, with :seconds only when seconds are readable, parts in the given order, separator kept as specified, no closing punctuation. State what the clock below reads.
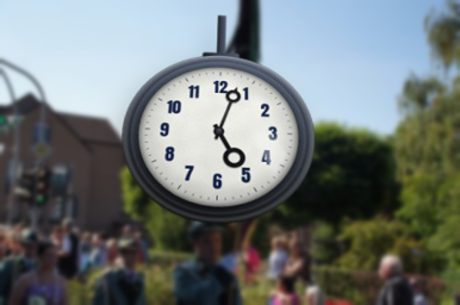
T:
5:03
